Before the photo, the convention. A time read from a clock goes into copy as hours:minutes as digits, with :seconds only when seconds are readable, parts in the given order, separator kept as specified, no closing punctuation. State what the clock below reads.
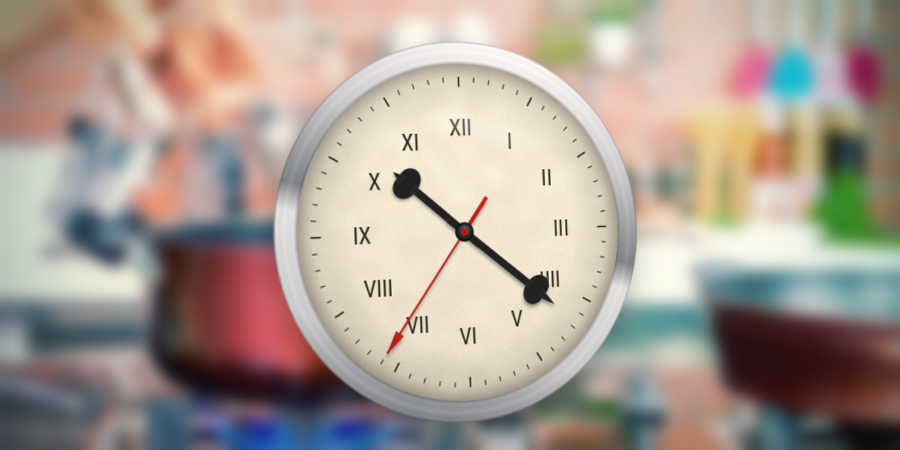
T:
10:21:36
